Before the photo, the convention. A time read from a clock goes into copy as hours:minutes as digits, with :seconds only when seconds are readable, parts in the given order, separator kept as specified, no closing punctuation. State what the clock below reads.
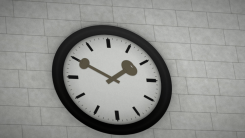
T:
1:50
